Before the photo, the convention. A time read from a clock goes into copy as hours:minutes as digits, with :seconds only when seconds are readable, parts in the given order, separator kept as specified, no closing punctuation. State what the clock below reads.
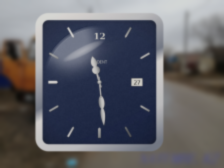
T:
11:29
